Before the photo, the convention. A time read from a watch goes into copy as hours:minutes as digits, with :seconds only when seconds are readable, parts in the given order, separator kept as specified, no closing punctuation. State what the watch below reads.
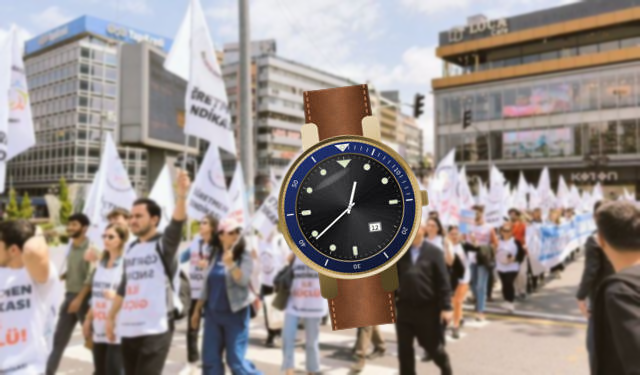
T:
12:39
